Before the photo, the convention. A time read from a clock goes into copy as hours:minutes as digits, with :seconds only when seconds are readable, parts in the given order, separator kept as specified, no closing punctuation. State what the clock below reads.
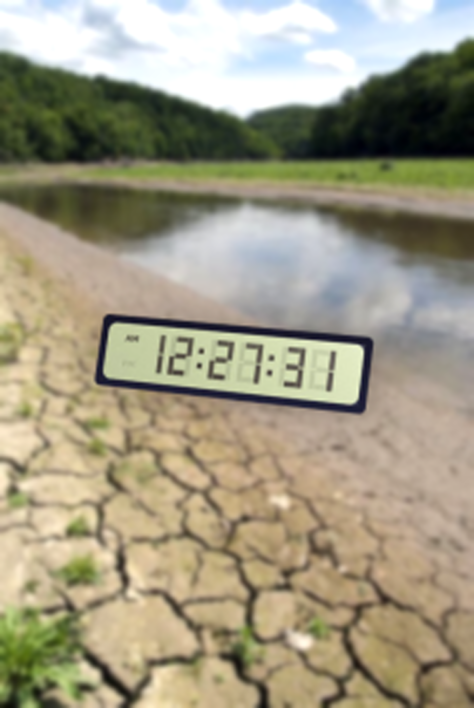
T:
12:27:31
